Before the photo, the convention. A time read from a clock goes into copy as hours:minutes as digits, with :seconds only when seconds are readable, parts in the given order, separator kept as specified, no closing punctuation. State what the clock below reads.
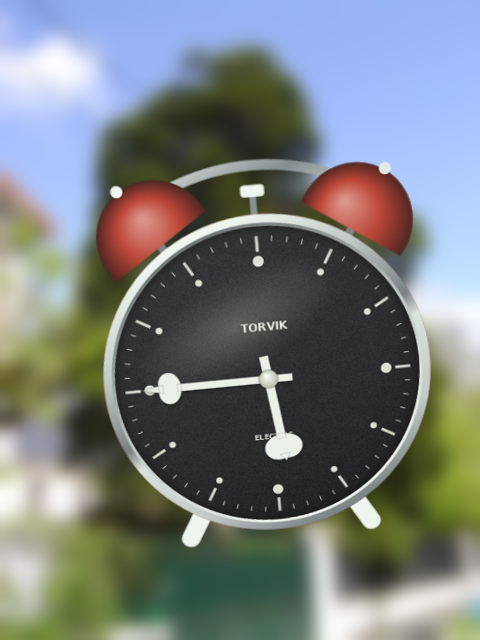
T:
5:45
